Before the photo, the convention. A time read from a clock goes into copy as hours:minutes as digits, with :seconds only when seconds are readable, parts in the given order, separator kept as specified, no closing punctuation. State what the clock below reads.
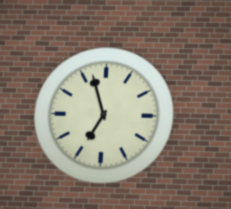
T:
6:57
